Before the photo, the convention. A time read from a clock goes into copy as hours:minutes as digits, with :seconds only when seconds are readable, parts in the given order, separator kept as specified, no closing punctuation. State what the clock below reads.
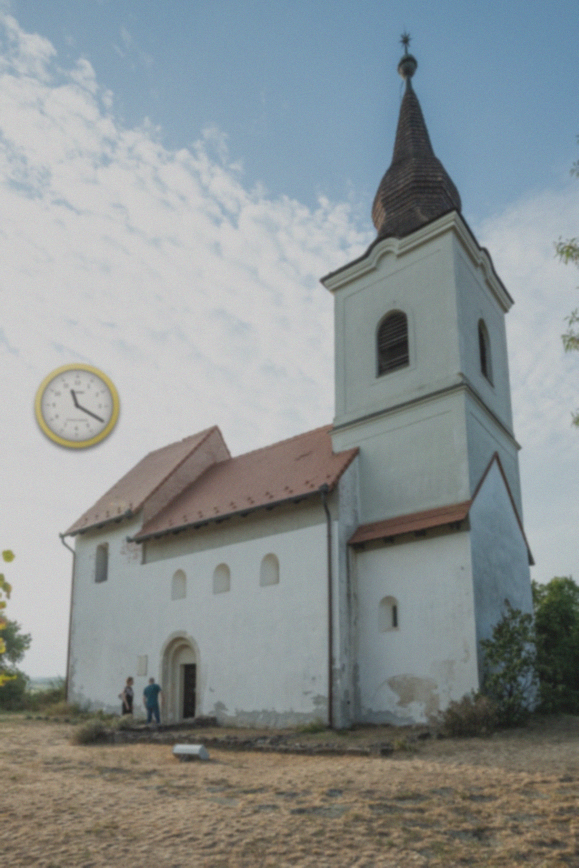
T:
11:20
